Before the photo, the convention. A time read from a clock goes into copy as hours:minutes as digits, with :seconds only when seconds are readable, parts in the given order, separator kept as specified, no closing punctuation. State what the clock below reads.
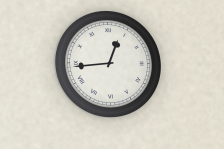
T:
12:44
